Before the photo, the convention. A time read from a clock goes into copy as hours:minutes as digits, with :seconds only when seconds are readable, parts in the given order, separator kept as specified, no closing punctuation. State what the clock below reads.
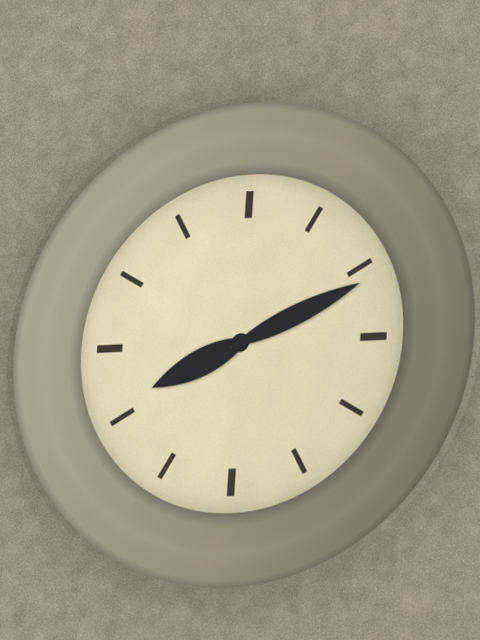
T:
8:11
